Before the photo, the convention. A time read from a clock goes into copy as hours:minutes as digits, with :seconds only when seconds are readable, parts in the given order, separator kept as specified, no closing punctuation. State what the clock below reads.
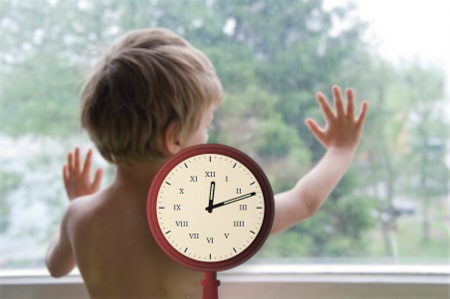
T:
12:12
